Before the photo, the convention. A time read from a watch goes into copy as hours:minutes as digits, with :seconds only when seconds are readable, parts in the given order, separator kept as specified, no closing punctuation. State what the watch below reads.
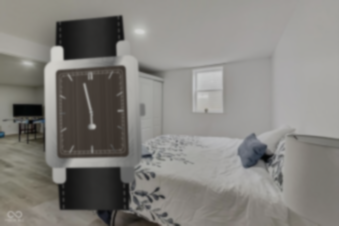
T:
5:58
